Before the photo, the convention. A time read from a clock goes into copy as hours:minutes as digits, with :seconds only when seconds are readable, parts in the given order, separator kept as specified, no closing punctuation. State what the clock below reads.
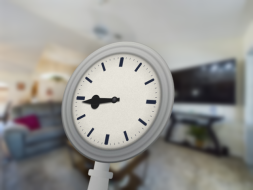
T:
8:44
